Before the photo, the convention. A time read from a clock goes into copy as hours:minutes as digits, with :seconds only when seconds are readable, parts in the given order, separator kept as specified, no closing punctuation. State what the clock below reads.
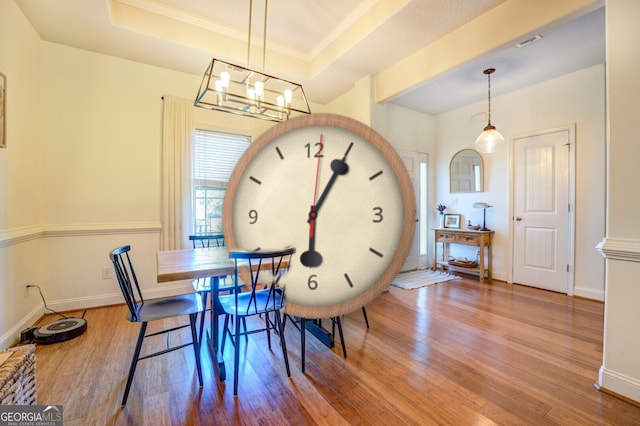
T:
6:05:01
